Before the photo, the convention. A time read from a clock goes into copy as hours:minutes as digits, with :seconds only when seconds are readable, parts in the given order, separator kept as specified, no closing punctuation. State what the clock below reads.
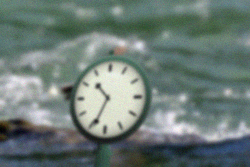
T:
10:34
